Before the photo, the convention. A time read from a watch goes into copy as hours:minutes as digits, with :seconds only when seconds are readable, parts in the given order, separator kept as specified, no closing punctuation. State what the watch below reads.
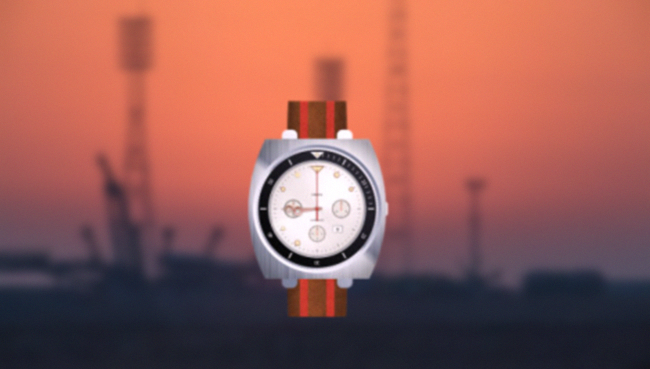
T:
8:45
